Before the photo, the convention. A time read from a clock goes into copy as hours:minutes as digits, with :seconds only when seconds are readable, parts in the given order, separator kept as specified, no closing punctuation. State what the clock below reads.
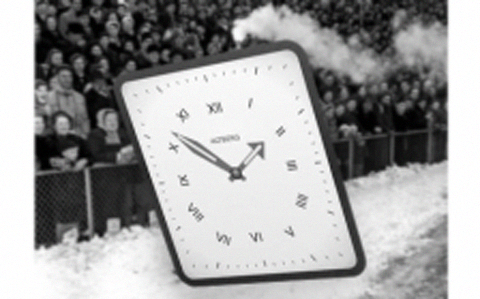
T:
1:52
